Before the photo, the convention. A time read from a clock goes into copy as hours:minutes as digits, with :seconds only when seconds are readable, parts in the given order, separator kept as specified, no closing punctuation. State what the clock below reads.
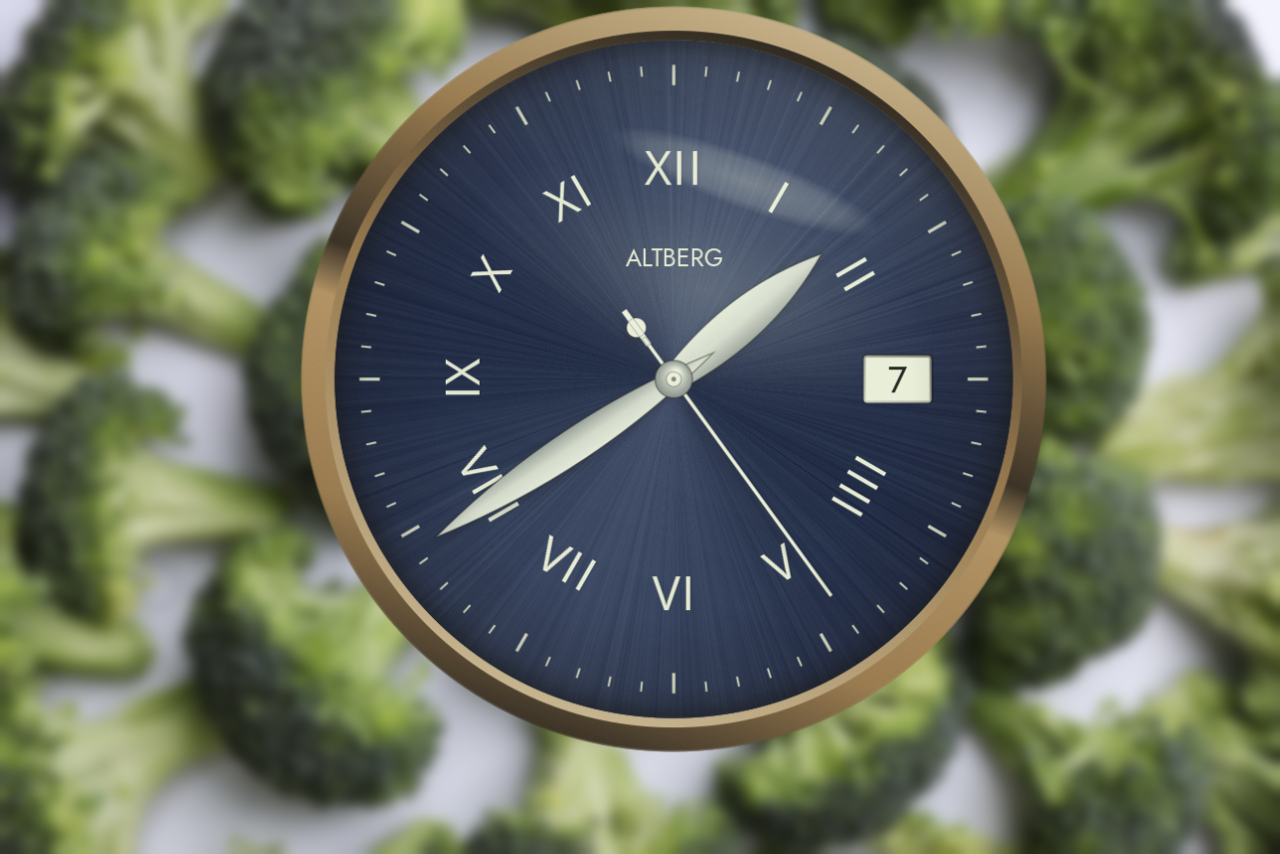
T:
1:39:24
